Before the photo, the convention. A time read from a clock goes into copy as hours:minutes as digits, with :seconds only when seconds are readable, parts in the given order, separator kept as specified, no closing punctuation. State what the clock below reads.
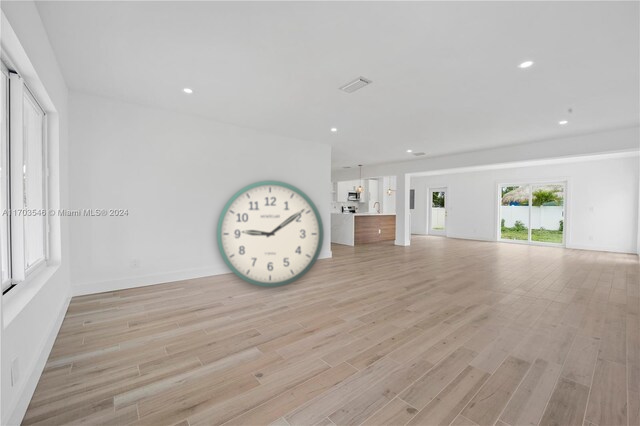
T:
9:09
